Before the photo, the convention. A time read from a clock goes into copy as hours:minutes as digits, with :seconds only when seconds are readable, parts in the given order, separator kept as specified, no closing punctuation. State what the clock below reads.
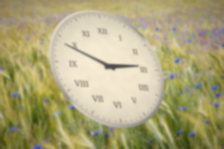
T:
2:49
